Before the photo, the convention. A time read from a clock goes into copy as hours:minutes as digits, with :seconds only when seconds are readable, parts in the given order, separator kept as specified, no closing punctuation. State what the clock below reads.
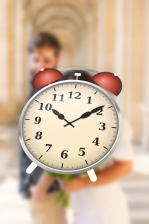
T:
10:09
